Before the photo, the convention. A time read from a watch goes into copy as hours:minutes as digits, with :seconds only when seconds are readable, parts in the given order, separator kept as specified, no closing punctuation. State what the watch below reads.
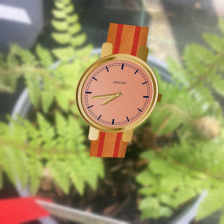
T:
7:43
